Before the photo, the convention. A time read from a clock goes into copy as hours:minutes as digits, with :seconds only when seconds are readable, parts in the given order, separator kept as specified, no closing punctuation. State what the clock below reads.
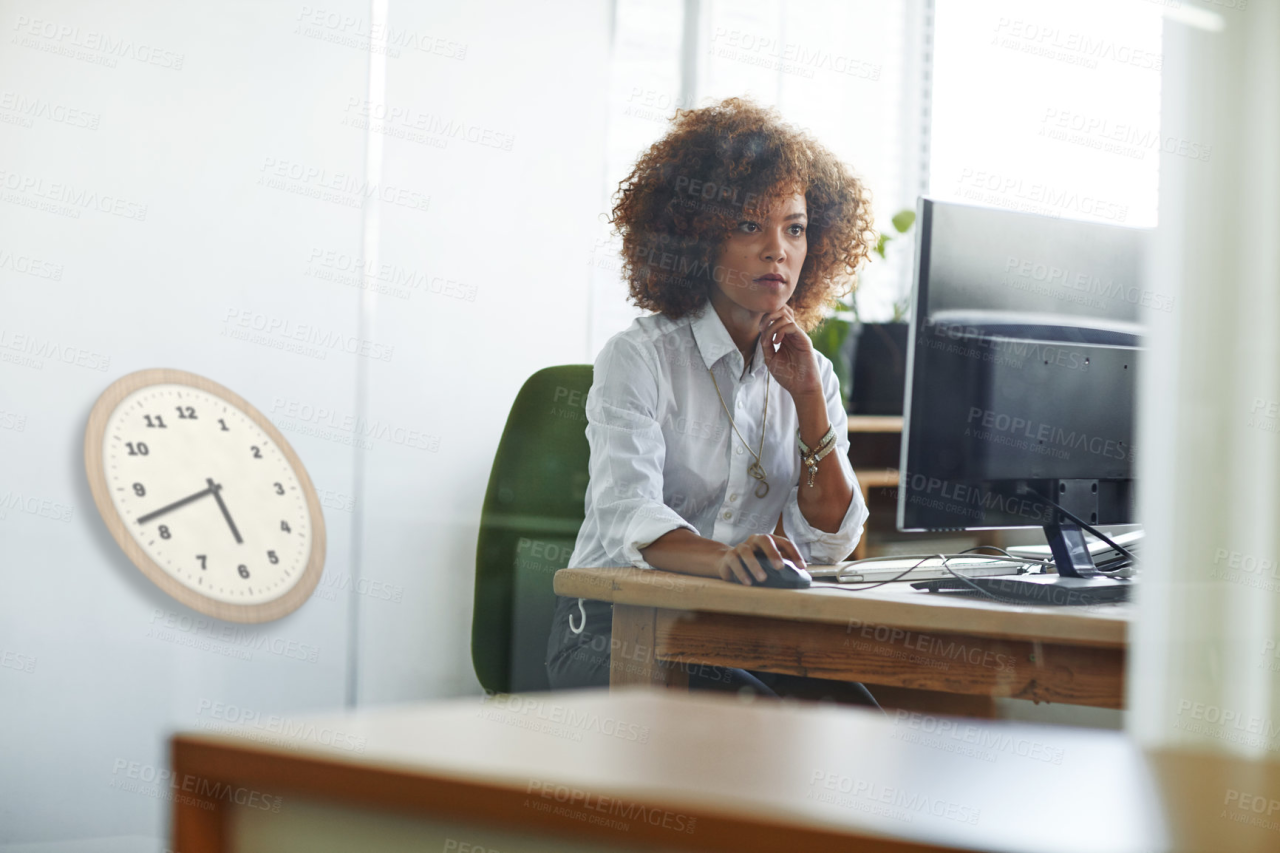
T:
5:42
